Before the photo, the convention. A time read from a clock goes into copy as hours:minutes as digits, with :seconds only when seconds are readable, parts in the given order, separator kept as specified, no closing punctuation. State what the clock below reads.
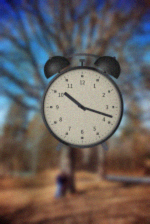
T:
10:18
